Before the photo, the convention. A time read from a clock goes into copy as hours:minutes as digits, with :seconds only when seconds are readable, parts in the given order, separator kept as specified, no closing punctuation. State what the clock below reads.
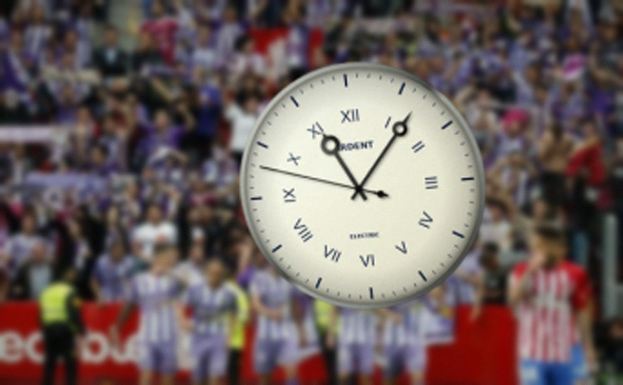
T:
11:06:48
